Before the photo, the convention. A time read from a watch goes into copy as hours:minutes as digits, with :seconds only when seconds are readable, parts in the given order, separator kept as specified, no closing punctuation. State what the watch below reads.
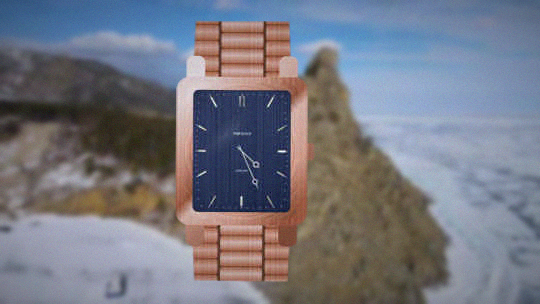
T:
4:26
